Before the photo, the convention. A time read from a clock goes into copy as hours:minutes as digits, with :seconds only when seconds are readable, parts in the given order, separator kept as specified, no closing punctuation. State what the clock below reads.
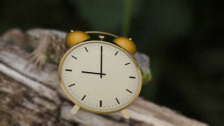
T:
9:00
